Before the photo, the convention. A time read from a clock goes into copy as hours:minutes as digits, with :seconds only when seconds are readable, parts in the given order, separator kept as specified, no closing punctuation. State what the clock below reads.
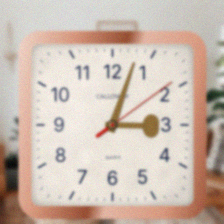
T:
3:03:09
